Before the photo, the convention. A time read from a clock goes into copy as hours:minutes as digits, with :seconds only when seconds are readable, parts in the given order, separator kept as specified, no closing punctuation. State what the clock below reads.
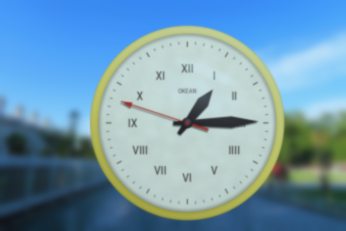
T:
1:14:48
